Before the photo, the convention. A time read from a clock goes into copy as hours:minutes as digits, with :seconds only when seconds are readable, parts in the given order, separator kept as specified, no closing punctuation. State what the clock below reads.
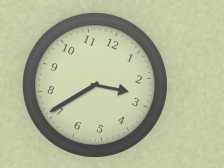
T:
2:36
